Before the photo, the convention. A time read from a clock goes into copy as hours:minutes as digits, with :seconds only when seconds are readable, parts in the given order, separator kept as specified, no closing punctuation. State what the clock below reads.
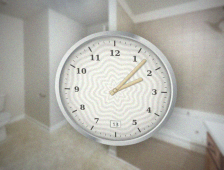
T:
2:07
